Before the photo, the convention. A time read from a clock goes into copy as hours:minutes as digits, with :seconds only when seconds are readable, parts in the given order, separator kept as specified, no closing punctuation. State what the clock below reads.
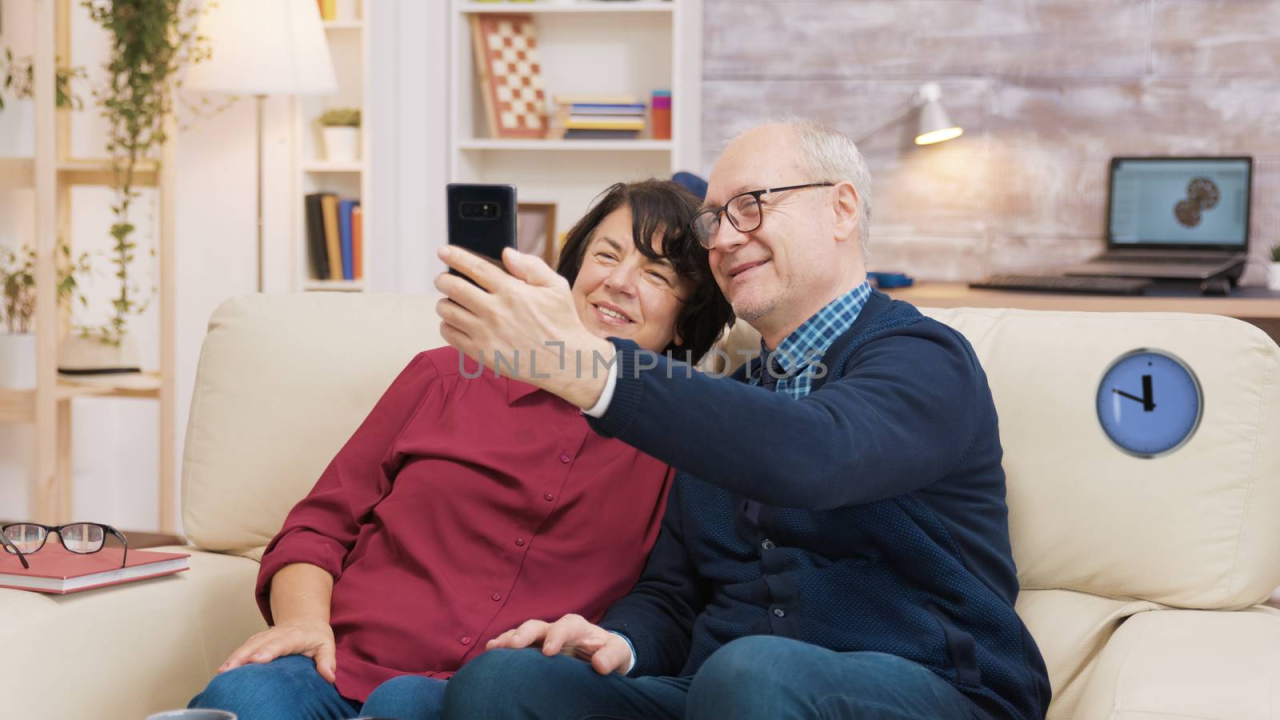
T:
11:48
